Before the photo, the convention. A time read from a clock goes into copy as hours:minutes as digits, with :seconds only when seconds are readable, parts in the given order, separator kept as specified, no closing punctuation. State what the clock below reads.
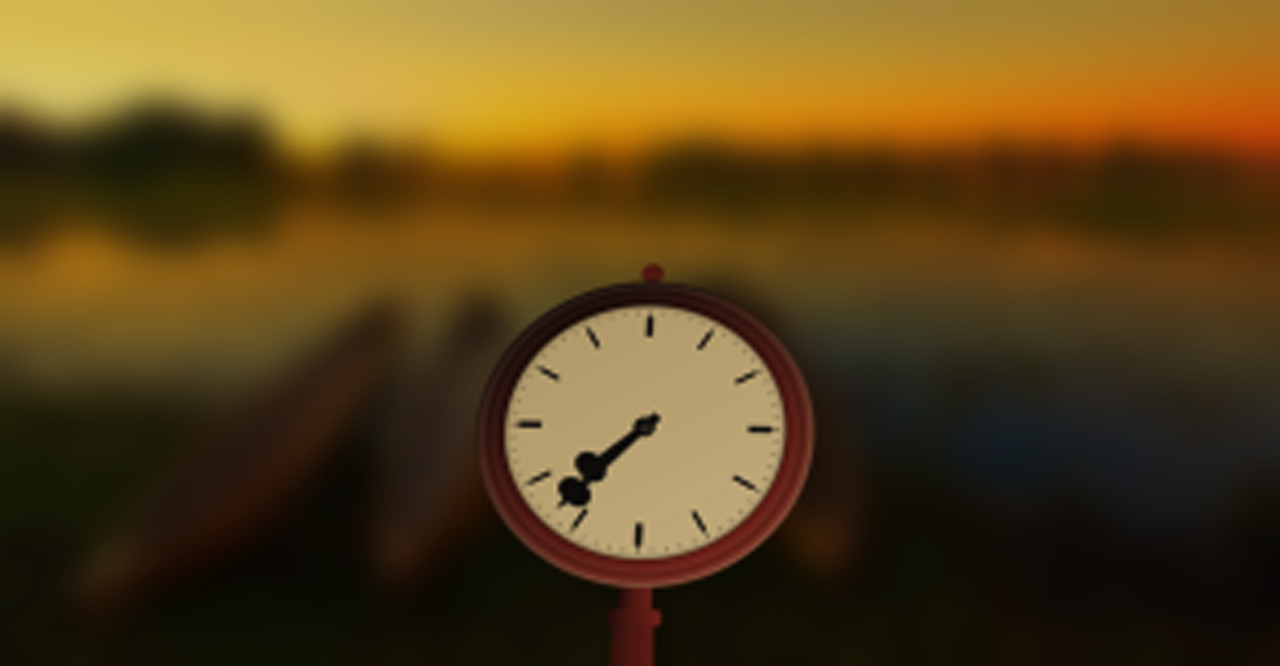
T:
7:37
